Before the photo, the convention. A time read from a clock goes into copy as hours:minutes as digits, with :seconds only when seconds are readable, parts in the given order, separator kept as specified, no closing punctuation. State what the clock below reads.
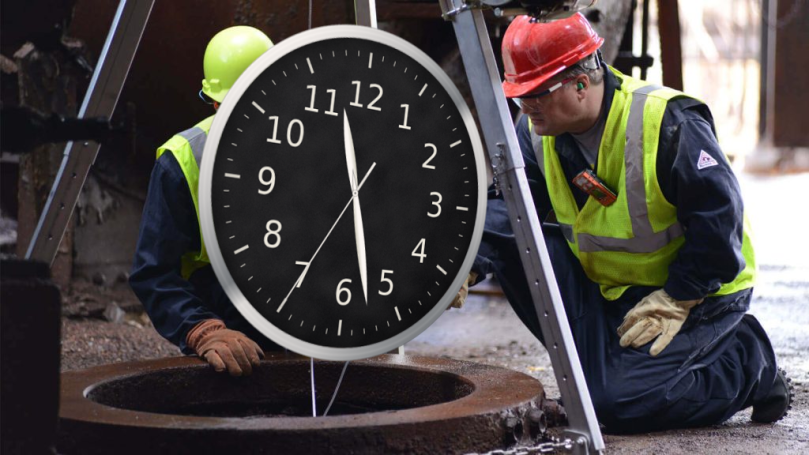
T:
11:27:35
